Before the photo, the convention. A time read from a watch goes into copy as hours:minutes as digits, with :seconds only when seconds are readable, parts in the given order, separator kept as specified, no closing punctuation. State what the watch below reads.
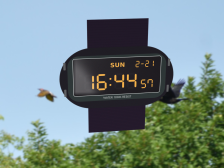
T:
16:44:57
